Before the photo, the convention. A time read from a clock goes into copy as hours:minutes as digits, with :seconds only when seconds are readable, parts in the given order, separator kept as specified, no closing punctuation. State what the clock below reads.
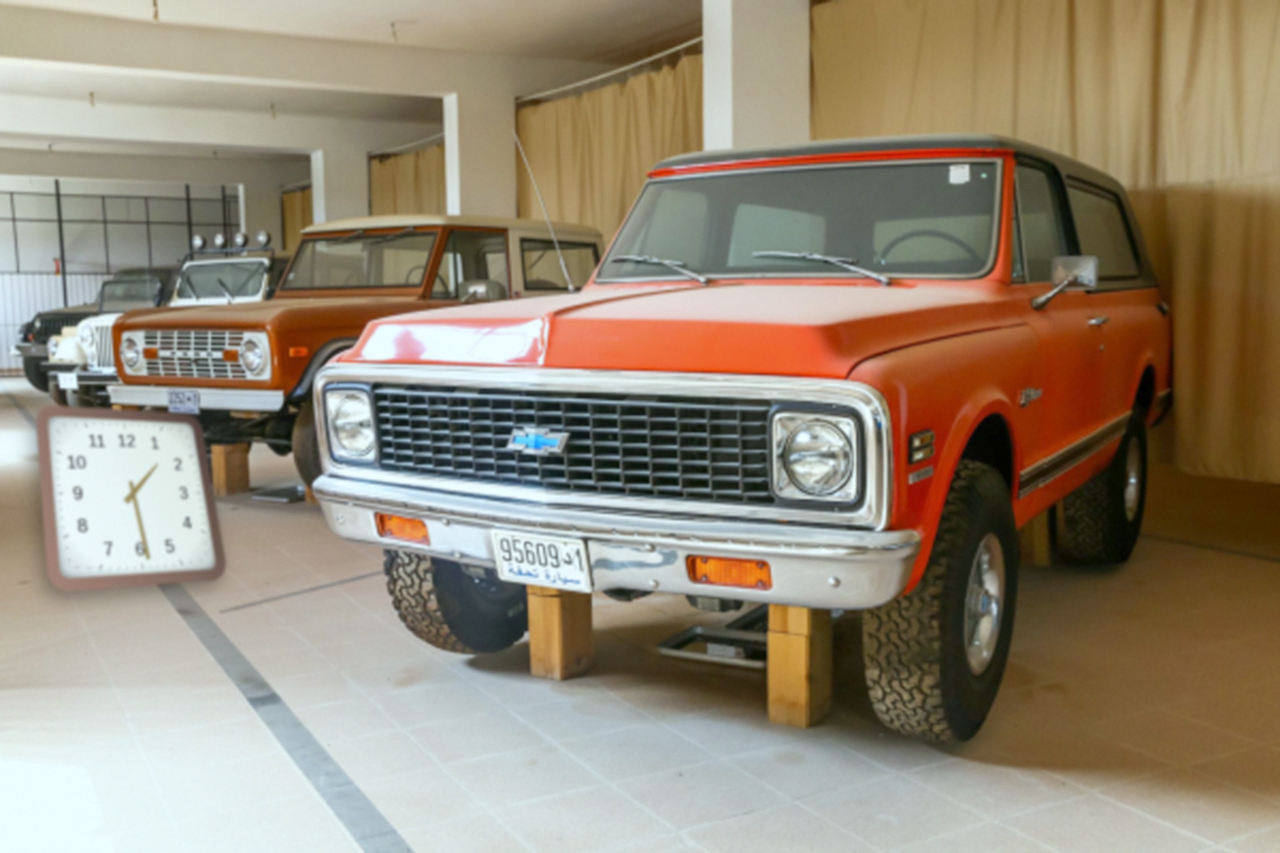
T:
1:29
